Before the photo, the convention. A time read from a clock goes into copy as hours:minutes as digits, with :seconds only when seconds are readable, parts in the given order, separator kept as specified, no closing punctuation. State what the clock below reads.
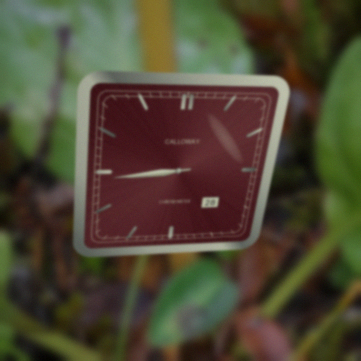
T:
8:44
